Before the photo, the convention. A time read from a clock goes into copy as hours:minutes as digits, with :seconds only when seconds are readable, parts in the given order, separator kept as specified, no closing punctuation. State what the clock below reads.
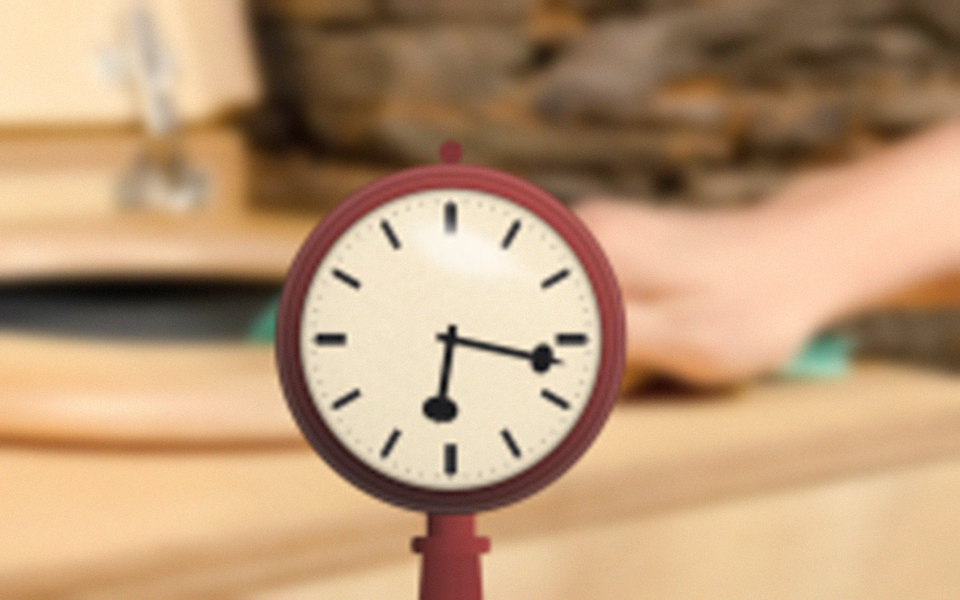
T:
6:17
